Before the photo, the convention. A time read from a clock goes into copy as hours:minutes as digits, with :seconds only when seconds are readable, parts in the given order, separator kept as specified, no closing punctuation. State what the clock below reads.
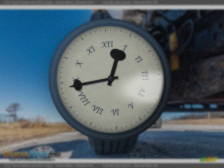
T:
12:44
